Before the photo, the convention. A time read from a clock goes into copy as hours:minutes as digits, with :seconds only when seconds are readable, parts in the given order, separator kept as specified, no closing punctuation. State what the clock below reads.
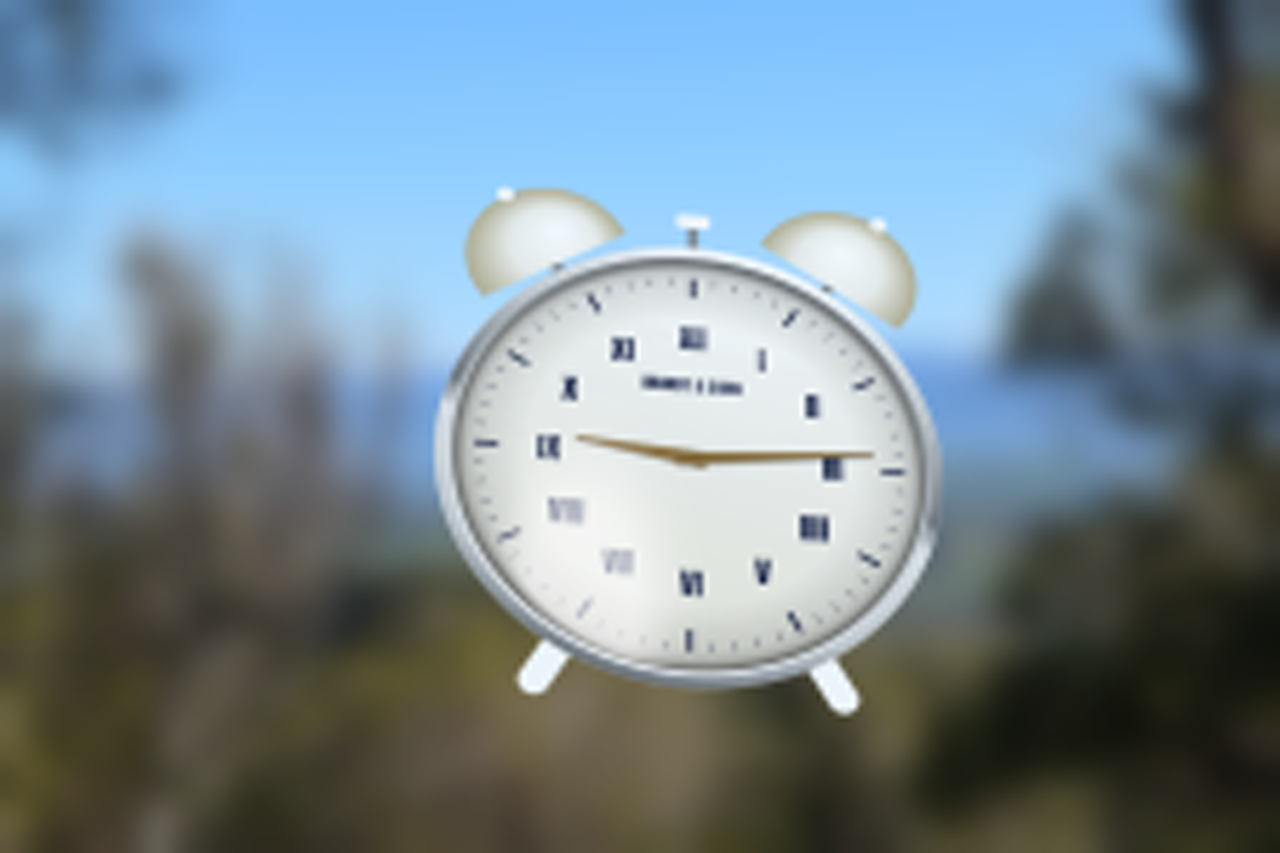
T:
9:14
